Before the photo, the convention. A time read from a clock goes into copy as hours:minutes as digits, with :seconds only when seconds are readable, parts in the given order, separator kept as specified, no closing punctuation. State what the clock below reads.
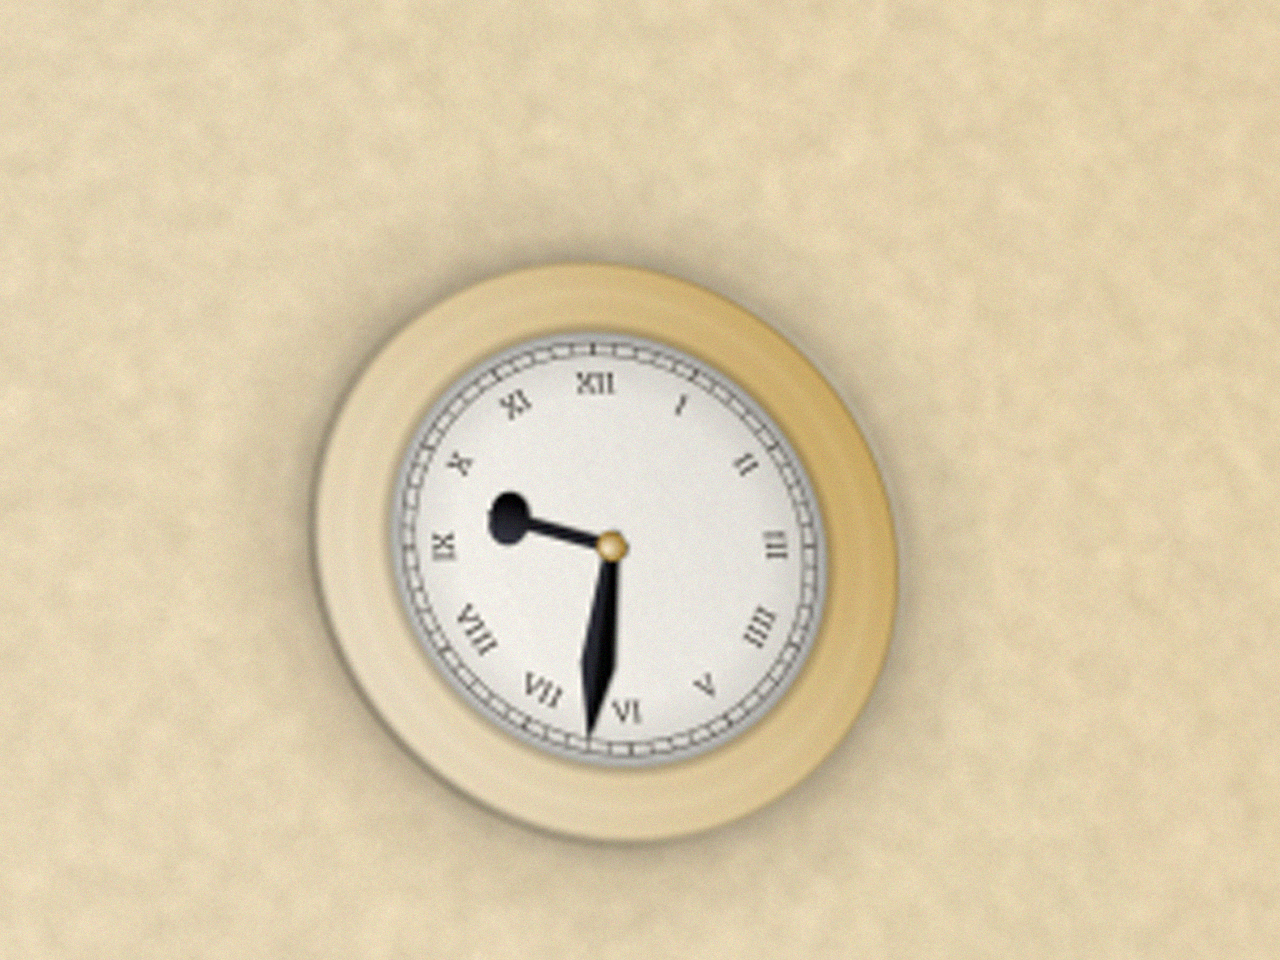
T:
9:32
